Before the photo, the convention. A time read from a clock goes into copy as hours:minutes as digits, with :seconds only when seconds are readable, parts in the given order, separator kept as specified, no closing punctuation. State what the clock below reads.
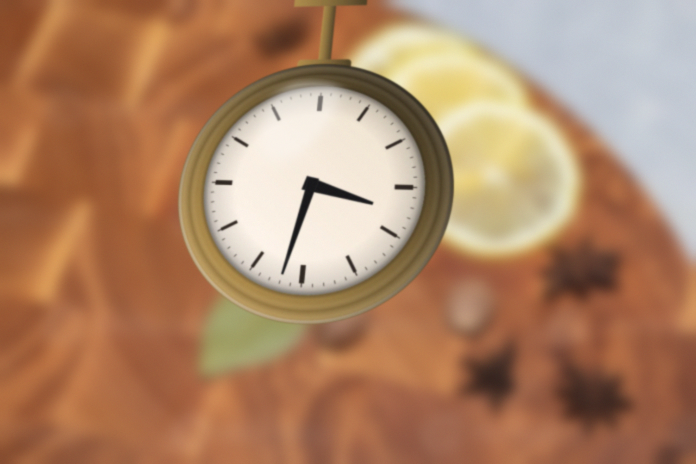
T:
3:32
